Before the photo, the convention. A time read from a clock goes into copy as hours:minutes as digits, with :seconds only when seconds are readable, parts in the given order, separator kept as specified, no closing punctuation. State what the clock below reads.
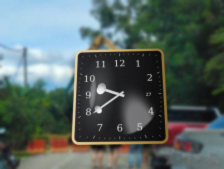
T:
9:39
